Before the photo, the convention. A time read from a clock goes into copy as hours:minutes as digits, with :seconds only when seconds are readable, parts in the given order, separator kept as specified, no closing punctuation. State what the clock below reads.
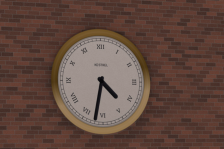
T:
4:32
